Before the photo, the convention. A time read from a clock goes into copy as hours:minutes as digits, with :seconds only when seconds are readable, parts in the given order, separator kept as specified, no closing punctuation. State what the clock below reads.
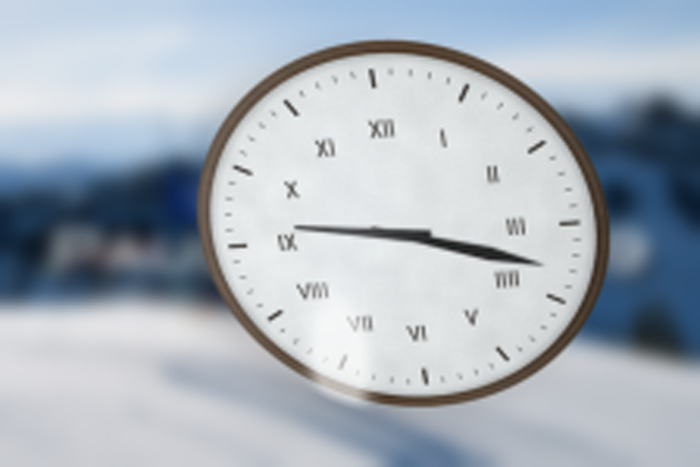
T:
9:18
